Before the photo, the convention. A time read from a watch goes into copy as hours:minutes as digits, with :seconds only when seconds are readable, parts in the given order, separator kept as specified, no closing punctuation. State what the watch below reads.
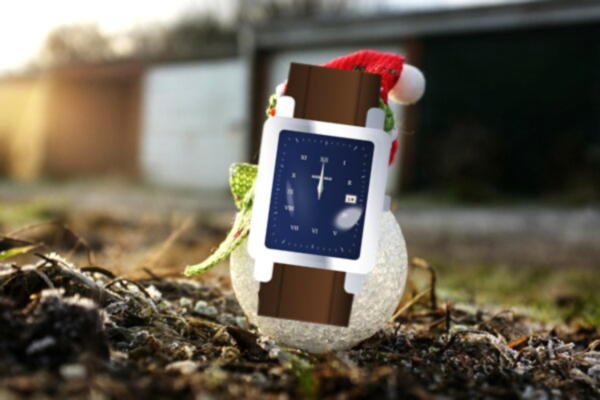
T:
12:00
